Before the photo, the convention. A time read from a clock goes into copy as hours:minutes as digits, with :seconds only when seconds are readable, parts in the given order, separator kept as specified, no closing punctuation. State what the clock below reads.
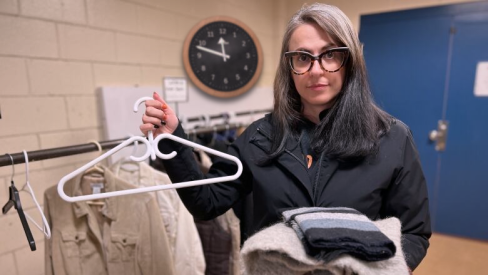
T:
11:48
